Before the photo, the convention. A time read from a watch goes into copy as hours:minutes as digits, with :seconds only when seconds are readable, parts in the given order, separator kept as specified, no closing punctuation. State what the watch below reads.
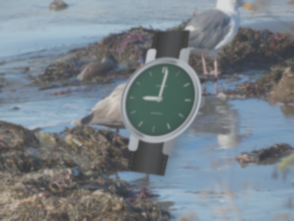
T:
9:01
